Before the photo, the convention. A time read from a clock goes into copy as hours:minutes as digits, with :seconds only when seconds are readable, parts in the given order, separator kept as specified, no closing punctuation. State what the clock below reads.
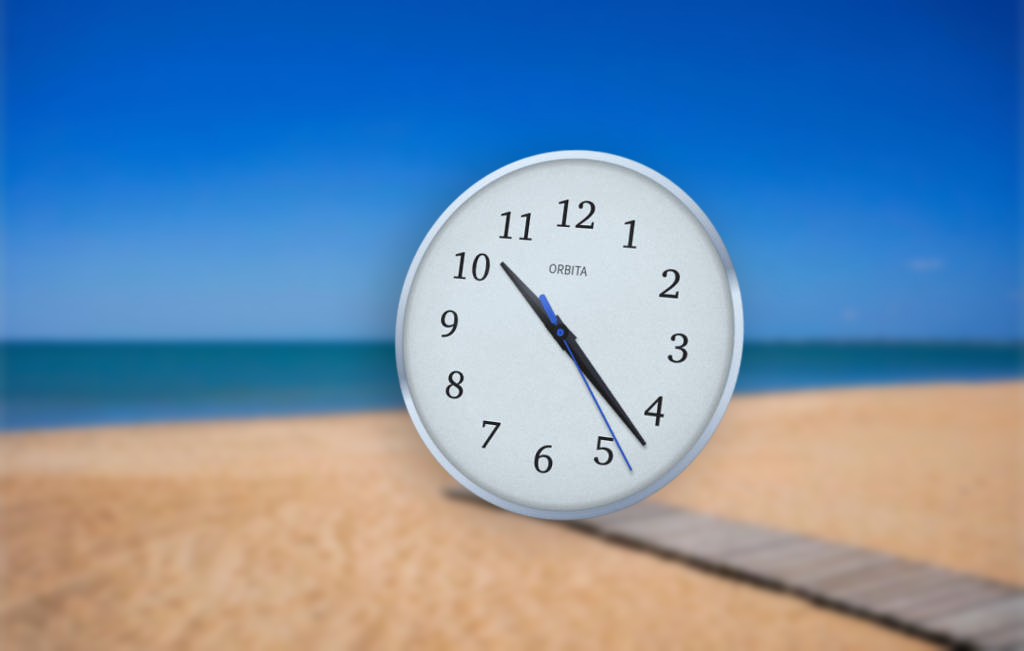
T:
10:22:24
